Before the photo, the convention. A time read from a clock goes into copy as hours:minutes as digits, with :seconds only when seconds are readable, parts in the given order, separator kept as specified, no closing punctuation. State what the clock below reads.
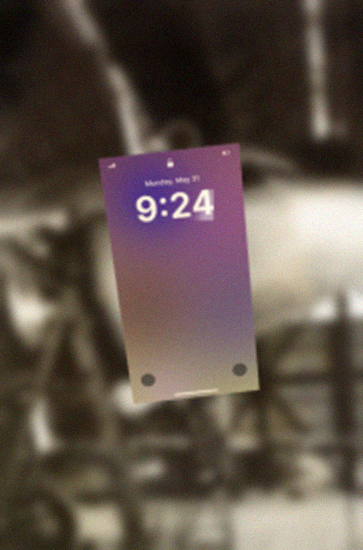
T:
9:24
